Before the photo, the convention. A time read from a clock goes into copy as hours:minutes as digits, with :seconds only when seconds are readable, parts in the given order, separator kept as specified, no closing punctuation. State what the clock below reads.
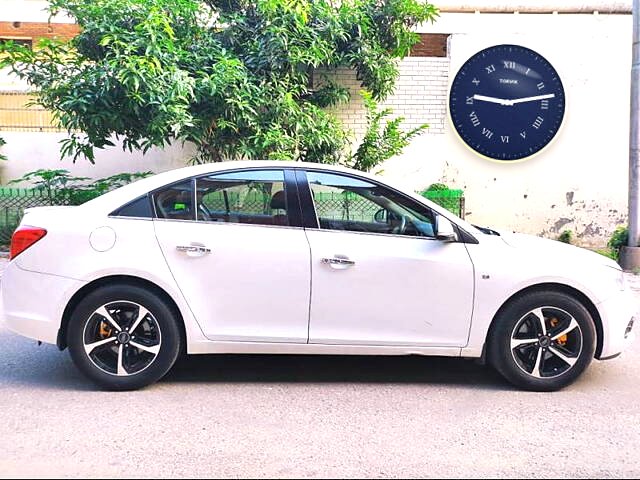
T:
9:13
